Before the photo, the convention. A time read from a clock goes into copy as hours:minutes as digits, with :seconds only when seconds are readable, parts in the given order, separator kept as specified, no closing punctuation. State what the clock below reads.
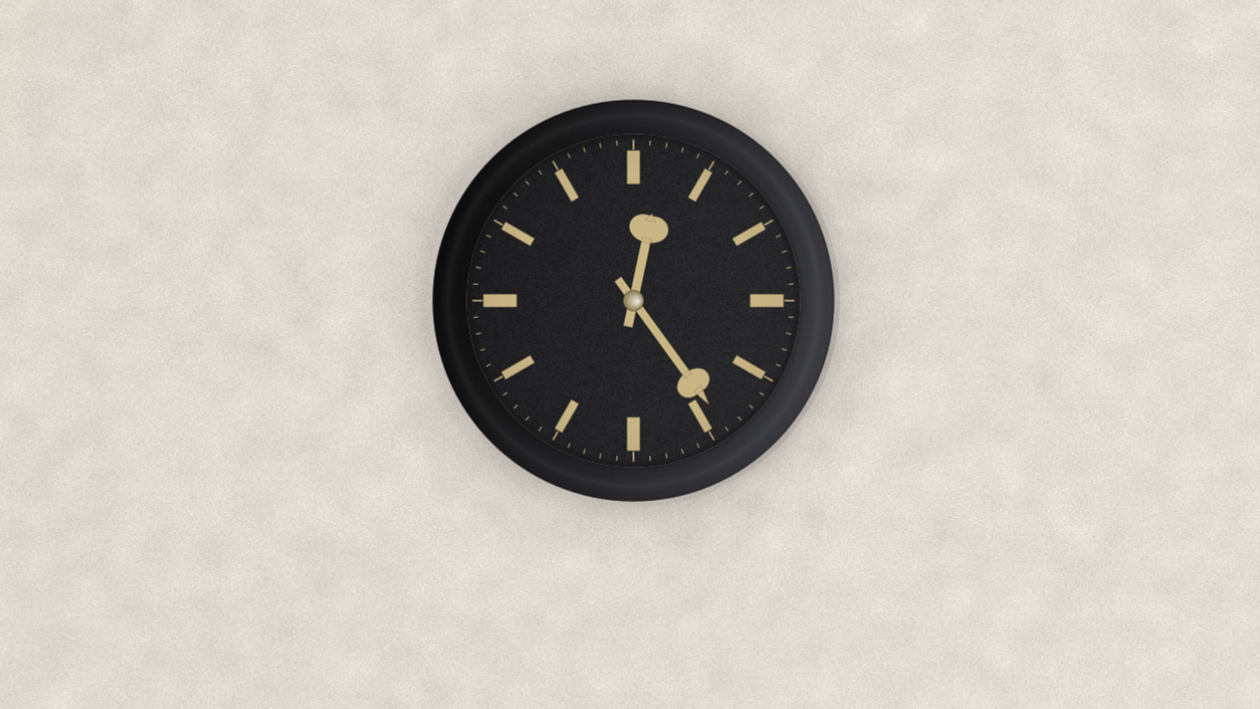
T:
12:24
